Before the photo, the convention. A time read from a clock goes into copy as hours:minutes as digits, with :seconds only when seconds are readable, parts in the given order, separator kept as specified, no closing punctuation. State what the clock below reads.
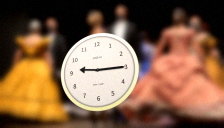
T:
9:15
